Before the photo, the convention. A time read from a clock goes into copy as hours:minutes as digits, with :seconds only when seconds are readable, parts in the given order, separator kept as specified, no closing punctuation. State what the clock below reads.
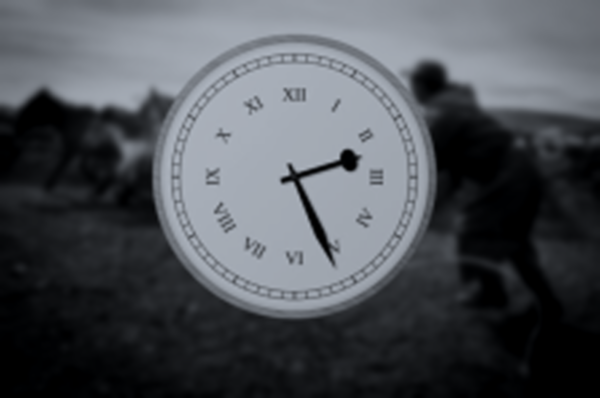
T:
2:26
